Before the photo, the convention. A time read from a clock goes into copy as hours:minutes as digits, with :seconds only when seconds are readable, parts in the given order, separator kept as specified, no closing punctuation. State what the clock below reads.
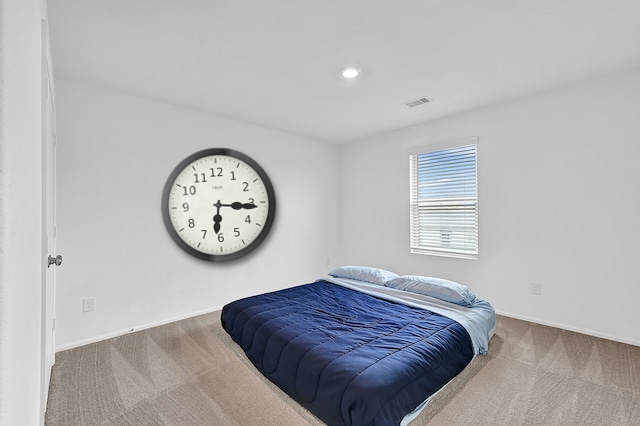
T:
6:16
